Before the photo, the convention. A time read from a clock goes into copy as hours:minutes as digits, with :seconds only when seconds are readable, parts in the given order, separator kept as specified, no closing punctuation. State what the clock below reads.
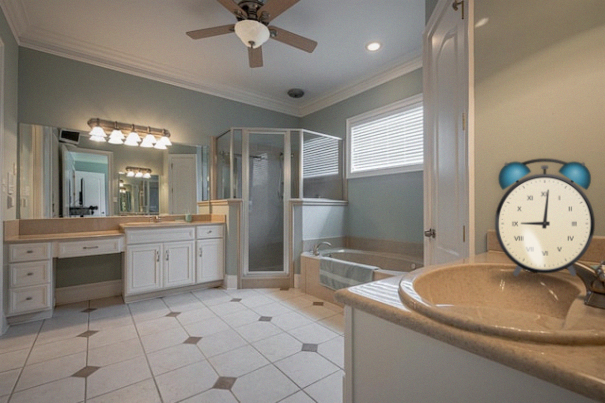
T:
9:01
